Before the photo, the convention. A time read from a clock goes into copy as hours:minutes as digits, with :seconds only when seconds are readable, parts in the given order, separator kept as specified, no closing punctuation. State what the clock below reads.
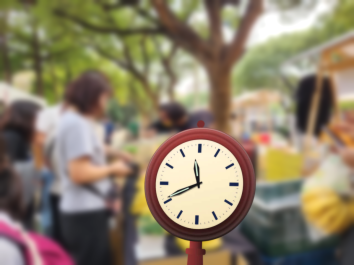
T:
11:41
